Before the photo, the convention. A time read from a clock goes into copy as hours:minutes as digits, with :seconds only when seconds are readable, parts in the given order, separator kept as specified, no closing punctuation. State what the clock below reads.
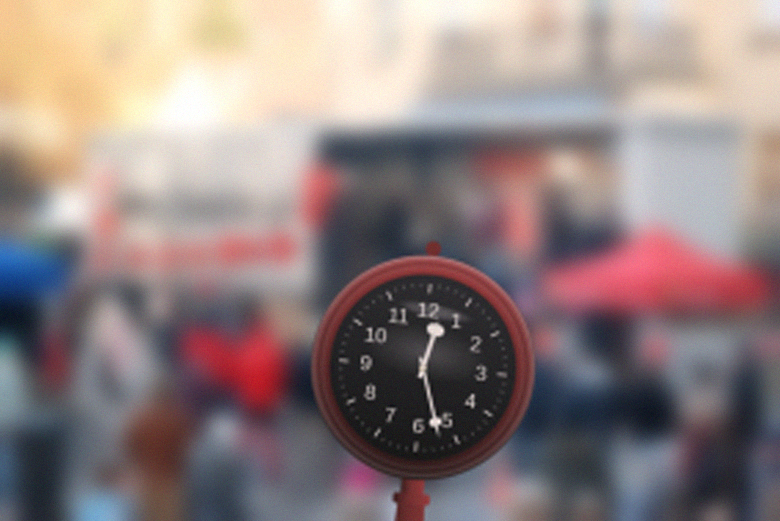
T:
12:27
